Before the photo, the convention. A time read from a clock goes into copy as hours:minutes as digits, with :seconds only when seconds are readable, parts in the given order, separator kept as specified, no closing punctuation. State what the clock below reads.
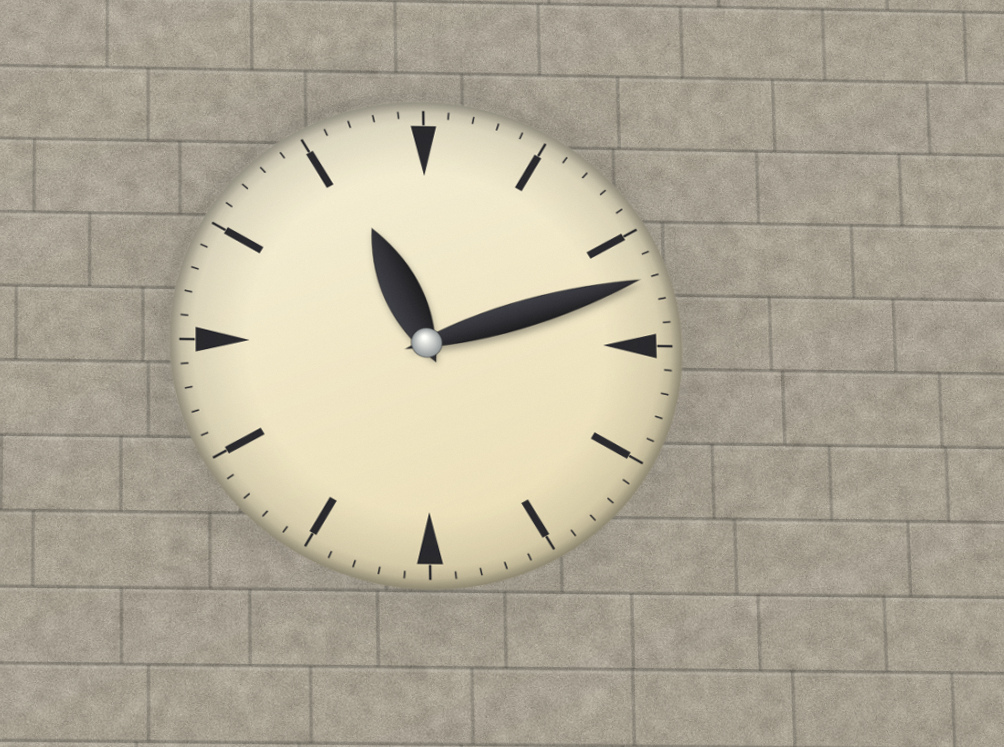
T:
11:12
